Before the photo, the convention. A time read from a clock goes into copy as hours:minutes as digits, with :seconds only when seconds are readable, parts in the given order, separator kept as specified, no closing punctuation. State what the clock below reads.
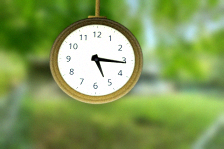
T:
5:16
